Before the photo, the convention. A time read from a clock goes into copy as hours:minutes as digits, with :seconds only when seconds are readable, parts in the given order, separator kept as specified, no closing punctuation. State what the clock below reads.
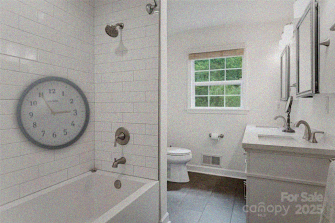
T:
2:55
